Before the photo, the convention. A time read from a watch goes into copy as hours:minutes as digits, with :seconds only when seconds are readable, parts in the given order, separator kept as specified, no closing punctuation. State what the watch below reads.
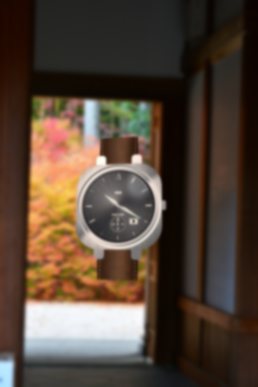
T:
10:20
